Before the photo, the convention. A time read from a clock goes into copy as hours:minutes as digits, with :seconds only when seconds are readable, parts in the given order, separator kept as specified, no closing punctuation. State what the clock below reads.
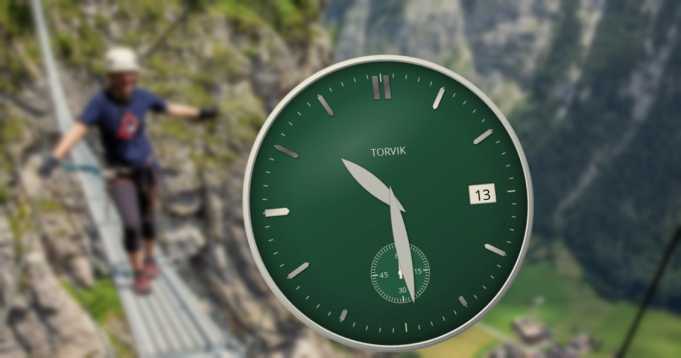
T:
10:29
